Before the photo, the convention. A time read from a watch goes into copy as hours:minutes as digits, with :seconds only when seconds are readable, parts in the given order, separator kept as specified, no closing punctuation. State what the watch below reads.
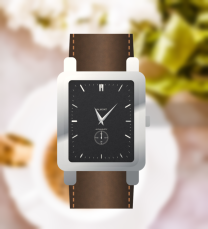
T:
11:07
